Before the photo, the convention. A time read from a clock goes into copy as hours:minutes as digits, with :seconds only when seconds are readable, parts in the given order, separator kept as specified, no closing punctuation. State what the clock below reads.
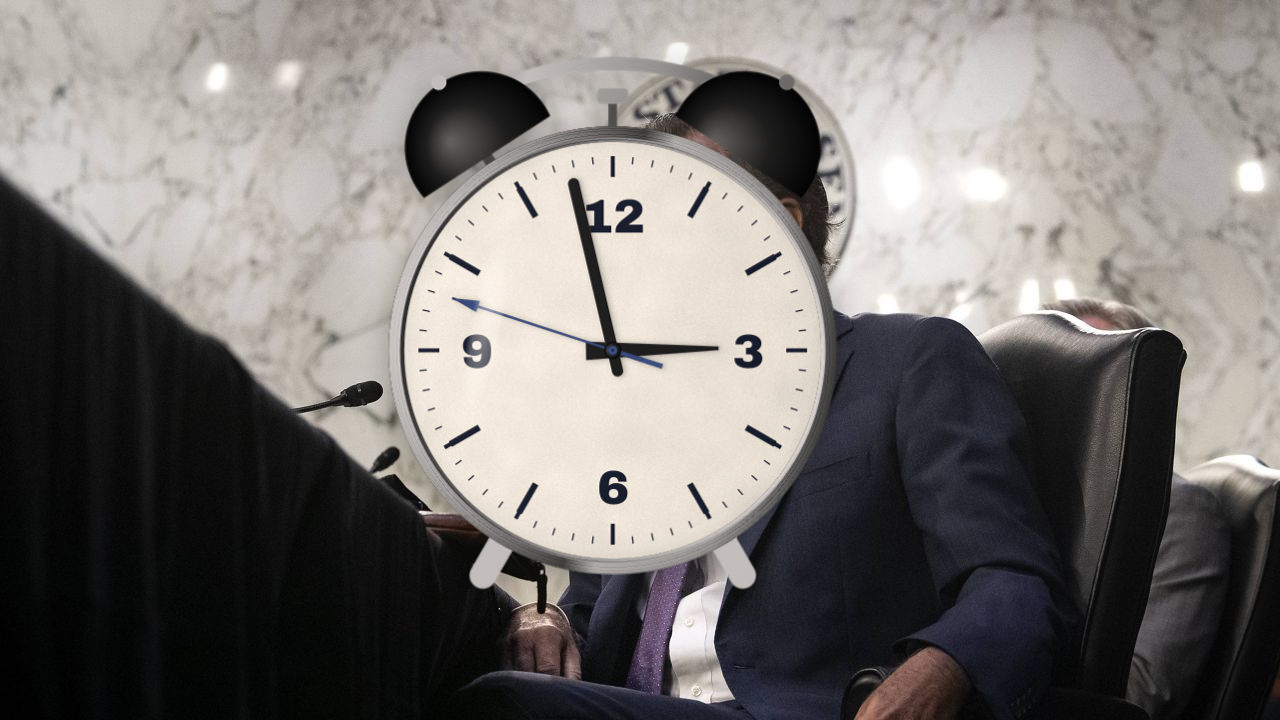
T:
2:57:48
